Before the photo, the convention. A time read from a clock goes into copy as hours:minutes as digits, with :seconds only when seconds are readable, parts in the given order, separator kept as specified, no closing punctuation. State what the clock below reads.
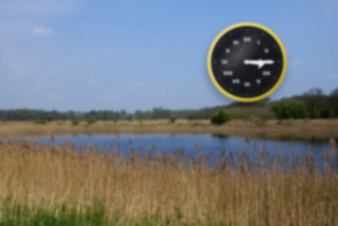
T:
3:15
